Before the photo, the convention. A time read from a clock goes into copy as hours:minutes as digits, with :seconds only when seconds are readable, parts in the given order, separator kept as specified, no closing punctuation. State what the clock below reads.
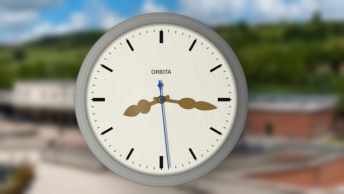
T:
8:16:29
